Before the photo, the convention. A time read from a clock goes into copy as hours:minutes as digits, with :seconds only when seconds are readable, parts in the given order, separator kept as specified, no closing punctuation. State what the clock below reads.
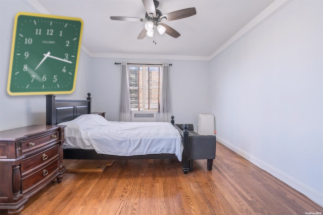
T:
7:17
